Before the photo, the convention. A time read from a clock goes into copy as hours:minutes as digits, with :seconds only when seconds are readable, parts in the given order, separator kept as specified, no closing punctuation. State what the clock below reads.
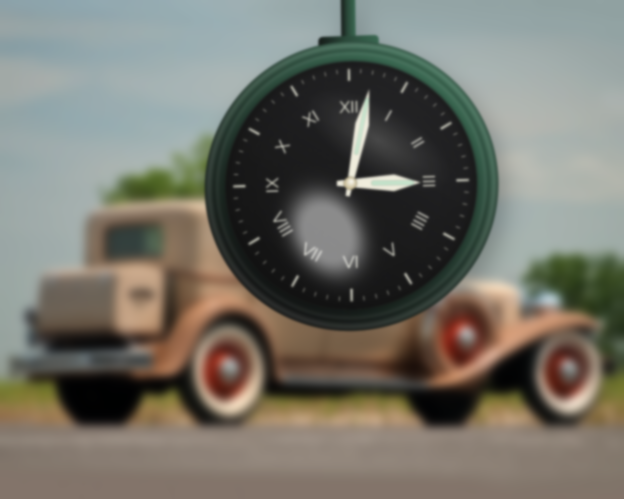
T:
3:02
